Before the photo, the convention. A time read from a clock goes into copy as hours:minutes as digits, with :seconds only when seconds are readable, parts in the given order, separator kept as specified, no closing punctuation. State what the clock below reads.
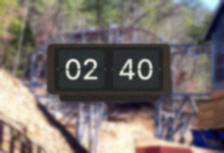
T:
2:40
